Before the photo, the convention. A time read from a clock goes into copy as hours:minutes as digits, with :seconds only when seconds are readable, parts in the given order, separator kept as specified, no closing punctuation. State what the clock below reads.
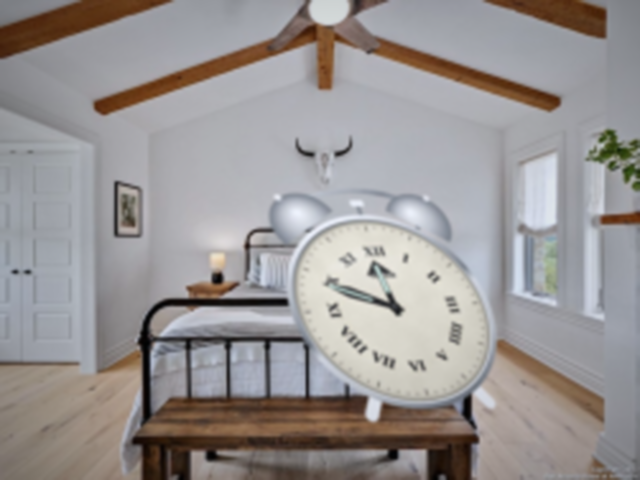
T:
11:49
